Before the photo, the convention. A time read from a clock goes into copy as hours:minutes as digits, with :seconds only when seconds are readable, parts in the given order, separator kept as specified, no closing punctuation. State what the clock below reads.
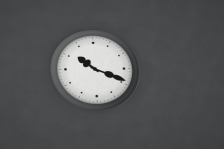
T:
10:19
